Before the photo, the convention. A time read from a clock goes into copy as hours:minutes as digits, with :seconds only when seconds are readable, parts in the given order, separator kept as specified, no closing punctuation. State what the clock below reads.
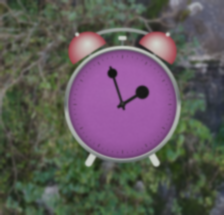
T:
1:57
